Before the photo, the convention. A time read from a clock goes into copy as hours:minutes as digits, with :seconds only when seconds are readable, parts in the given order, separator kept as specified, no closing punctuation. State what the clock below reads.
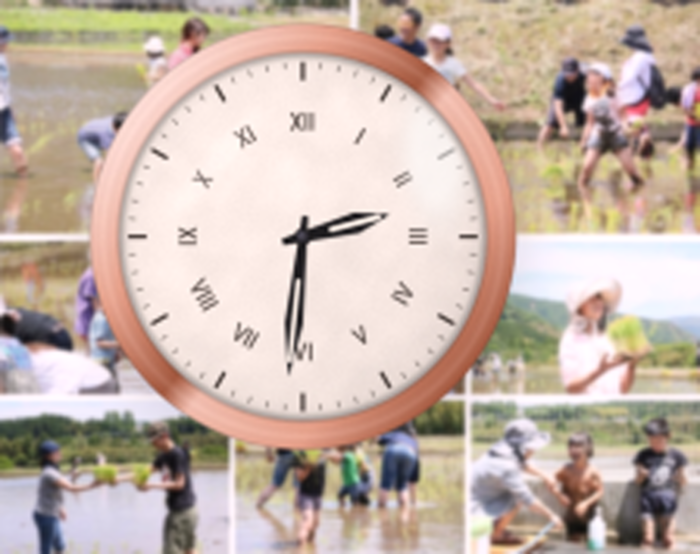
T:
2:31
